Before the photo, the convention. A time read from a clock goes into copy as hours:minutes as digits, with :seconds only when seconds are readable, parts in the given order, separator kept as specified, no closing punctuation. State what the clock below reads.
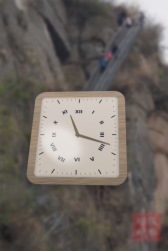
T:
11:18
